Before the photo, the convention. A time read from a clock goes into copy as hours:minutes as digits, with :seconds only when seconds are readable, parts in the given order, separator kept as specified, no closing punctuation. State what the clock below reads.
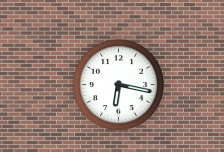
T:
6:17
